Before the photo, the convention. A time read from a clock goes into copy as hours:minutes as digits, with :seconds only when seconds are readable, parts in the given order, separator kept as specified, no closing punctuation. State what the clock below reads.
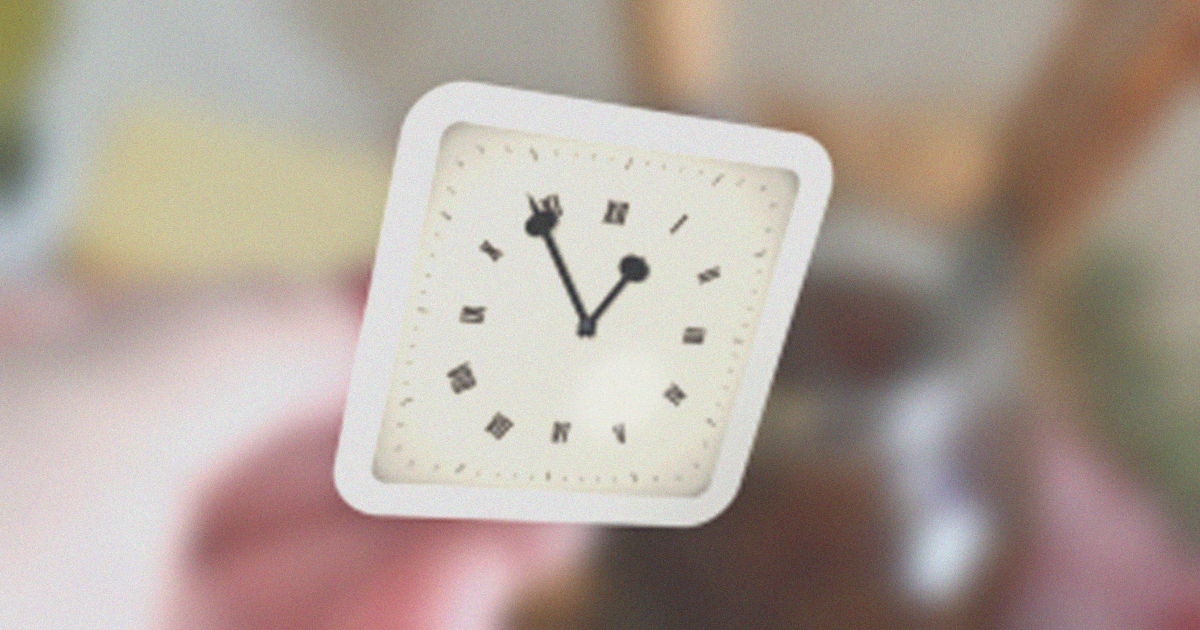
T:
12:54
